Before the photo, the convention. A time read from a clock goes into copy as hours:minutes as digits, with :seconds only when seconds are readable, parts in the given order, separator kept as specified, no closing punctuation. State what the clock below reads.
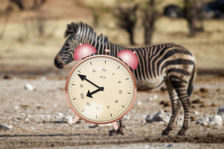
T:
7:49
